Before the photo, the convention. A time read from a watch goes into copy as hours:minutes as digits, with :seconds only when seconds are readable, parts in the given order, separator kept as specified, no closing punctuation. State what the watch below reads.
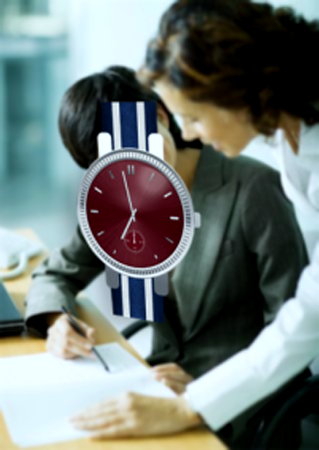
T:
6:58
